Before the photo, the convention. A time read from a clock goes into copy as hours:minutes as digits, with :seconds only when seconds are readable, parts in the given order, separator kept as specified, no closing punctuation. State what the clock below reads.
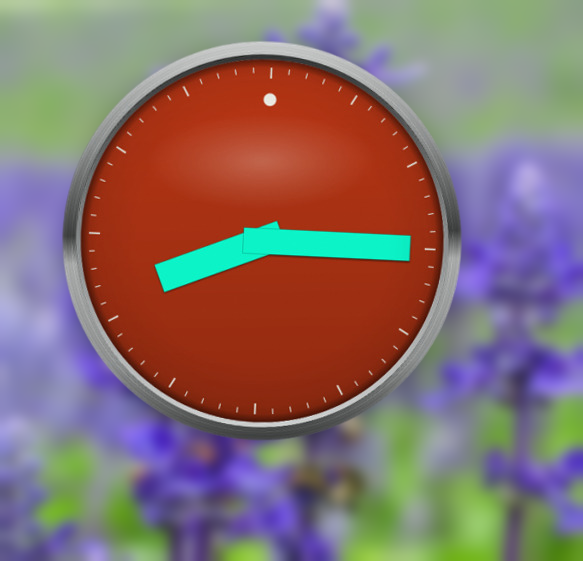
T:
8:15
